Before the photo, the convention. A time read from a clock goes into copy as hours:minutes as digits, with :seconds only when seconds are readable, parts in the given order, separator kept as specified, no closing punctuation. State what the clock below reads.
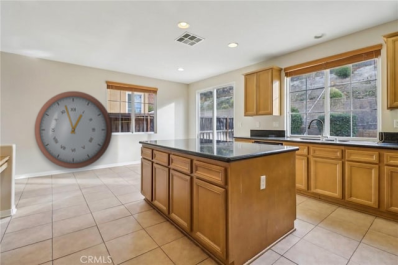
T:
12:57
